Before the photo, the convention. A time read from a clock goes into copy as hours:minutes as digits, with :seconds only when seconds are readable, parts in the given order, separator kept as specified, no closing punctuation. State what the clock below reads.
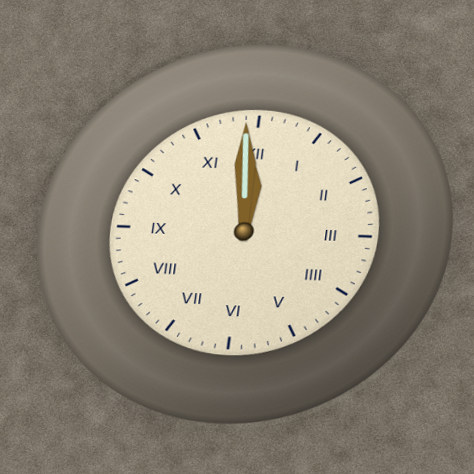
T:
11:59
